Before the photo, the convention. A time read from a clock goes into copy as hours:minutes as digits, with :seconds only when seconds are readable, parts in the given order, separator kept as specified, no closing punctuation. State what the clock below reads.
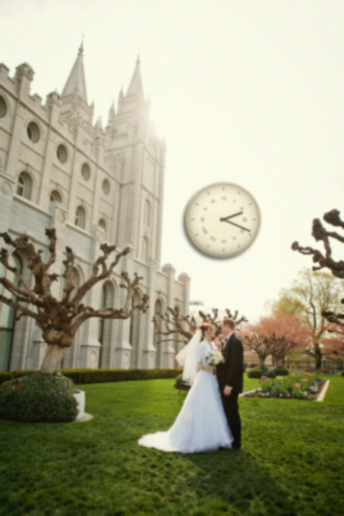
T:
2:19
